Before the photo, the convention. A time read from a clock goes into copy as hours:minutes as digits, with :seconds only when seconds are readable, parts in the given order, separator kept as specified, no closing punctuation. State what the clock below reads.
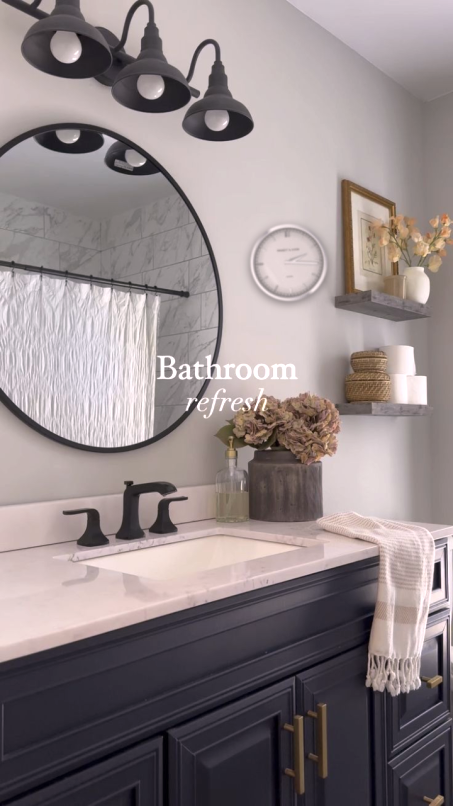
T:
2:16
